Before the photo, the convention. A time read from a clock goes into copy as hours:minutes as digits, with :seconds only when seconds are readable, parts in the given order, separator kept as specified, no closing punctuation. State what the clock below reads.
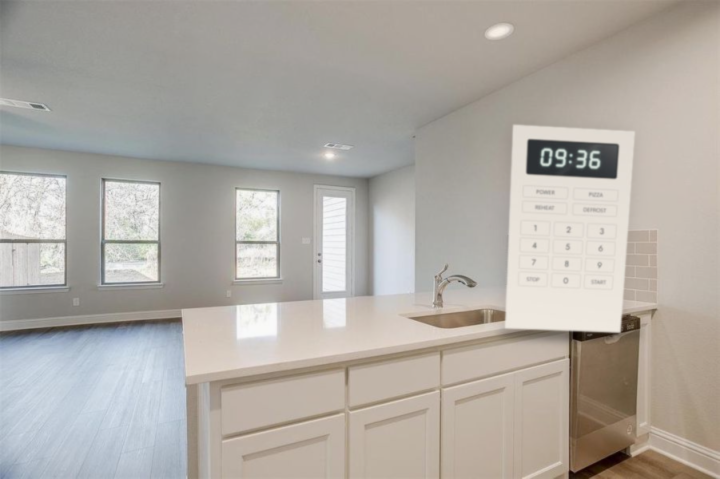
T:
9:36
